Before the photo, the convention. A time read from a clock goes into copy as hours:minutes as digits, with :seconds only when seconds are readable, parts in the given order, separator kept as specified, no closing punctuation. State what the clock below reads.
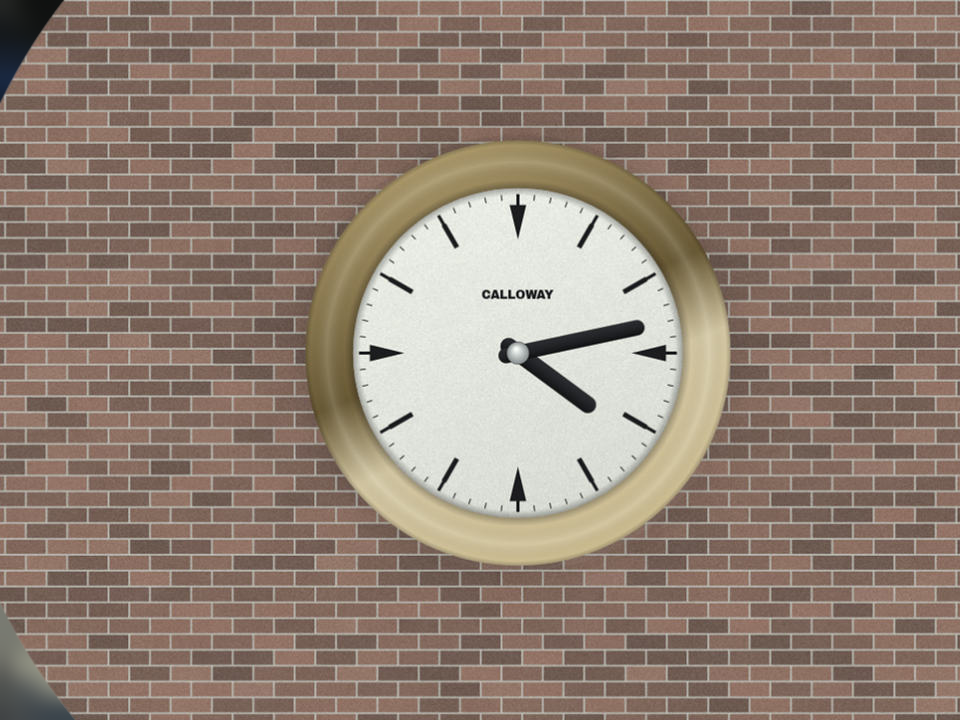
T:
4:13
